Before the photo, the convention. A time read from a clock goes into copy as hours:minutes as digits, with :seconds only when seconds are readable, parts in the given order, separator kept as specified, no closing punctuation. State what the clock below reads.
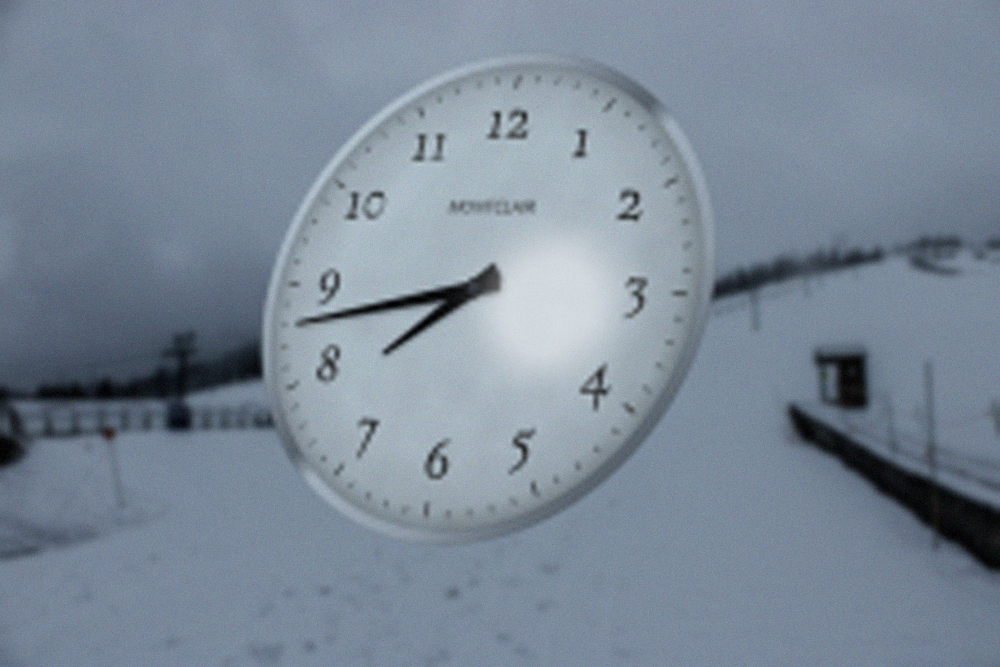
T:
7:43
